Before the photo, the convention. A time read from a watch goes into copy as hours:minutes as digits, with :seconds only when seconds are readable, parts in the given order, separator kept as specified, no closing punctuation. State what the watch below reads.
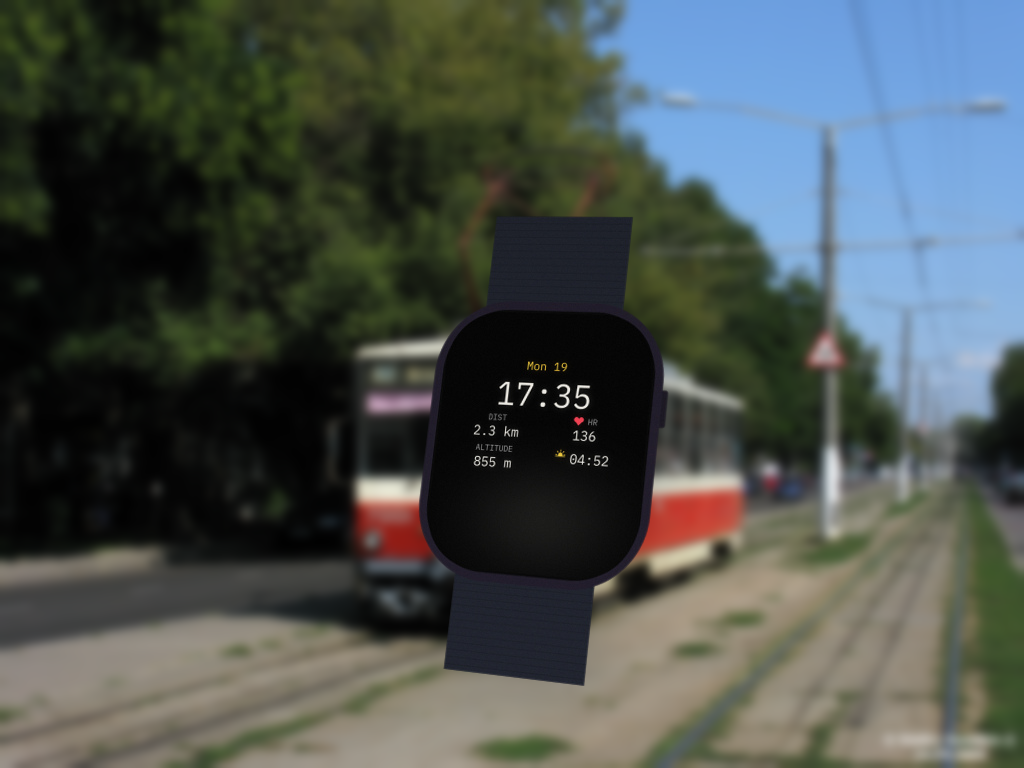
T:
17:35
